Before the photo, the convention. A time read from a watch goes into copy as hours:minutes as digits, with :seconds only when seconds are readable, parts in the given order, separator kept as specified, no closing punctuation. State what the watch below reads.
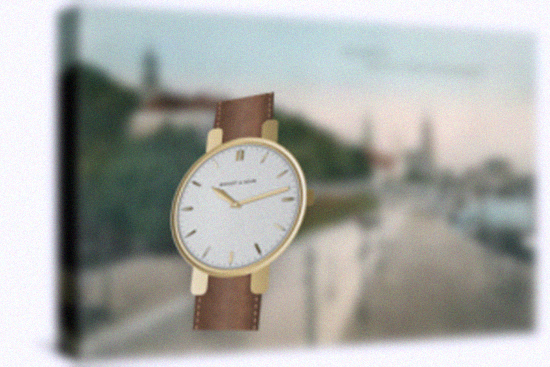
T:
10:13
